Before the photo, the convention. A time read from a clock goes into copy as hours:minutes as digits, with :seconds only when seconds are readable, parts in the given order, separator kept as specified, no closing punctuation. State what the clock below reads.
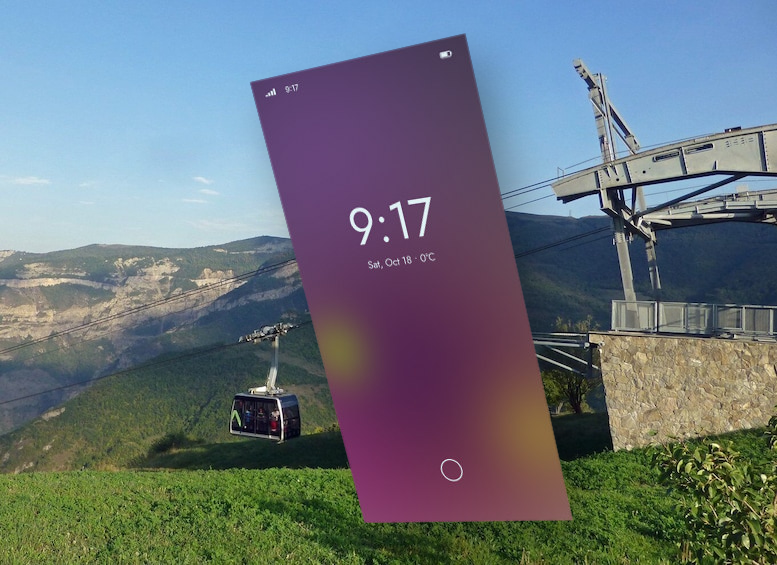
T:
9:17
